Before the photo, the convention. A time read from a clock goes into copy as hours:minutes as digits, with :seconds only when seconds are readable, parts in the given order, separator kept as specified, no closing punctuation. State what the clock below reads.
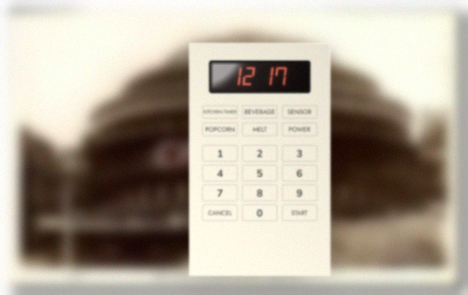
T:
12:17
